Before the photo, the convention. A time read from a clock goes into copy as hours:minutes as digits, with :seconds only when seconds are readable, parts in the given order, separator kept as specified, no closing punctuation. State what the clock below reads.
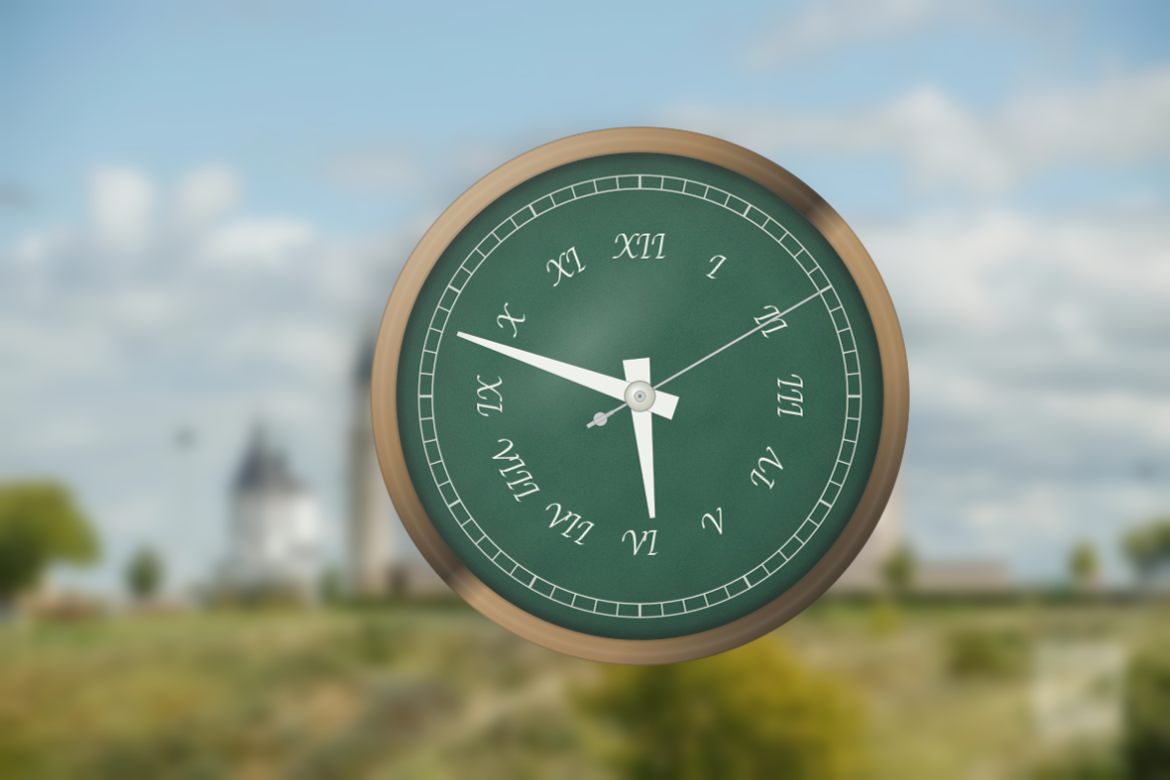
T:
5:48:10
